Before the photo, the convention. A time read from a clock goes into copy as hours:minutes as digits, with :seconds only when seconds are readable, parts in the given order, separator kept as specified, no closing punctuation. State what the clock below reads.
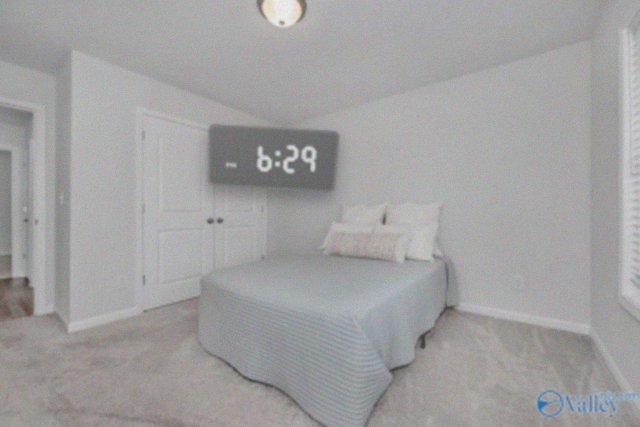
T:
6:29
